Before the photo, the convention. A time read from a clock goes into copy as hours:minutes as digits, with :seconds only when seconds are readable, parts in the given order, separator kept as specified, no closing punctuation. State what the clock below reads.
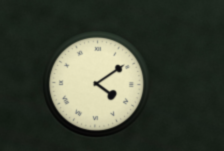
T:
4:09
